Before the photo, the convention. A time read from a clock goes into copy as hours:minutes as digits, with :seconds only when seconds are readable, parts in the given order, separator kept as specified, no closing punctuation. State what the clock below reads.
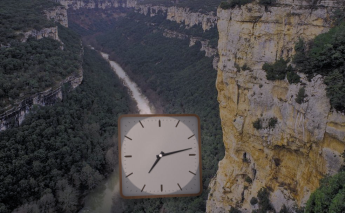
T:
7:13
